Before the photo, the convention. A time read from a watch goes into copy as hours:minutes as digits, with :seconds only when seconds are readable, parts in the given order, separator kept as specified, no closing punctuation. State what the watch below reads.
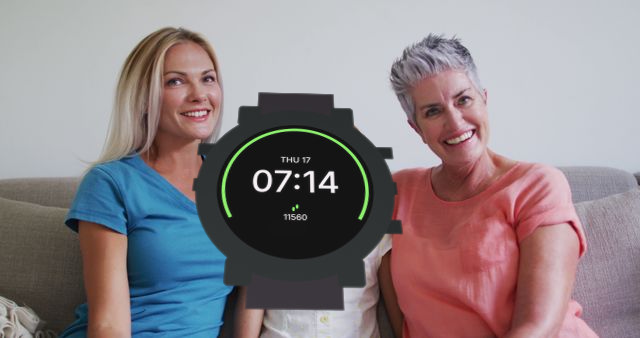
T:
7:14
